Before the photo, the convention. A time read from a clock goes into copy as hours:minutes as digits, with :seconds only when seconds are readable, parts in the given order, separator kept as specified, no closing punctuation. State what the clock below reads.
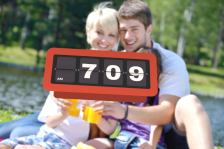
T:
7:09
